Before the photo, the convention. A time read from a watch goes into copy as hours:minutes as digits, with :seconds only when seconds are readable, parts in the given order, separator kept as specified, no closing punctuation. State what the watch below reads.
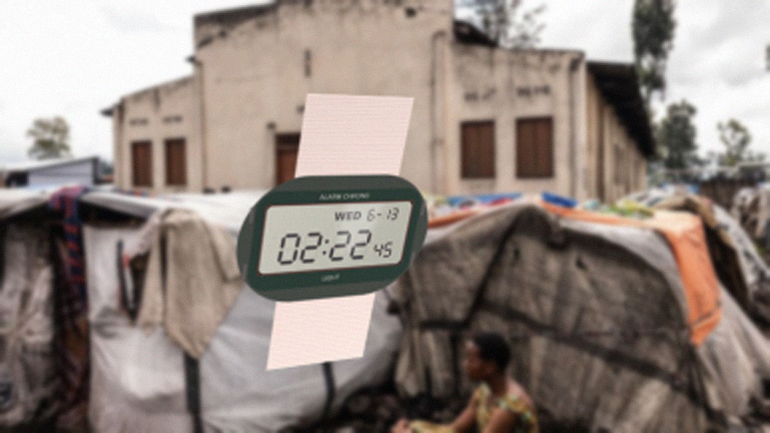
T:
2:22:45
